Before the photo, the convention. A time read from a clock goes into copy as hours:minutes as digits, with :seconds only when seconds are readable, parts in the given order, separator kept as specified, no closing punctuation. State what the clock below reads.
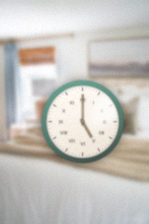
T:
5:00
